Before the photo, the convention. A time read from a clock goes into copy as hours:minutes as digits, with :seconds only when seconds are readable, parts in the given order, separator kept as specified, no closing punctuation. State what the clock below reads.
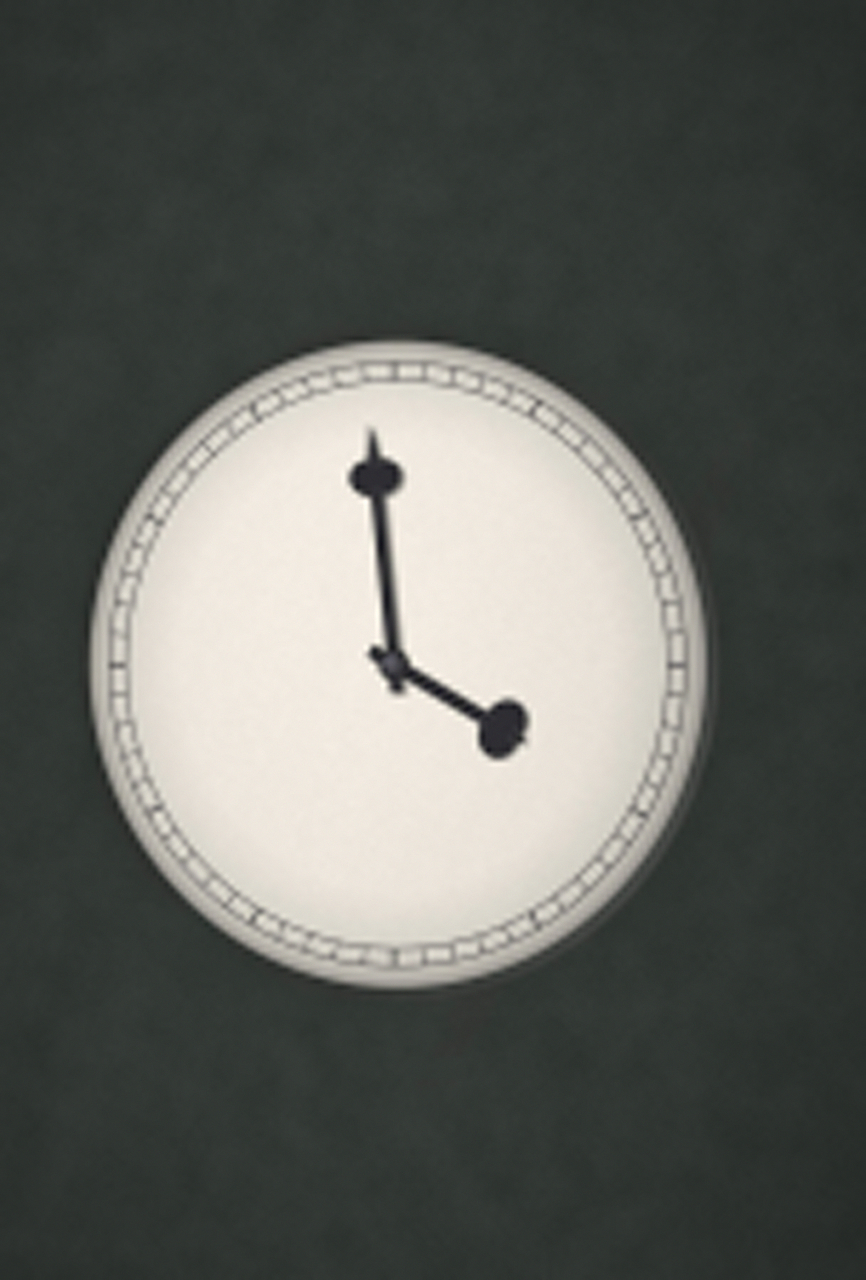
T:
3:59
